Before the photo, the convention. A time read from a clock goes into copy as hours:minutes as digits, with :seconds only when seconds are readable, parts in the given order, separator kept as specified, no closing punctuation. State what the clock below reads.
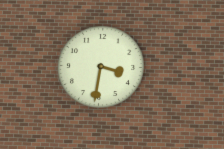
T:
3:31
